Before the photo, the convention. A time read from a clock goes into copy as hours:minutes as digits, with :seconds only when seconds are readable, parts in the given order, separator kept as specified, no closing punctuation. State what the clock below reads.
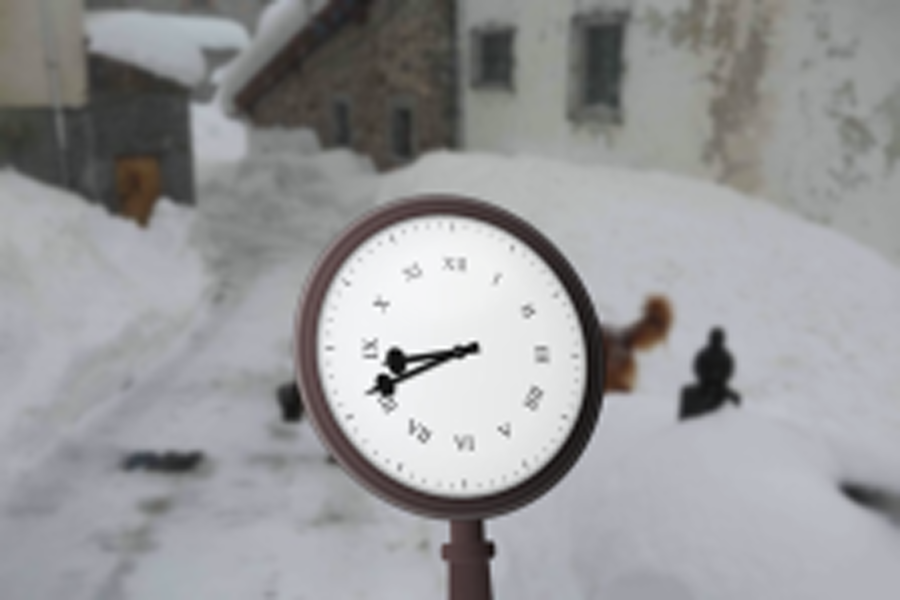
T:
8:41
